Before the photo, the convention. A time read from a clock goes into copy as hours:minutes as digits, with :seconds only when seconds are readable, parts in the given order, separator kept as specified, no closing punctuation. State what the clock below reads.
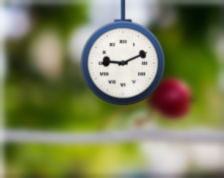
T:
9:11
